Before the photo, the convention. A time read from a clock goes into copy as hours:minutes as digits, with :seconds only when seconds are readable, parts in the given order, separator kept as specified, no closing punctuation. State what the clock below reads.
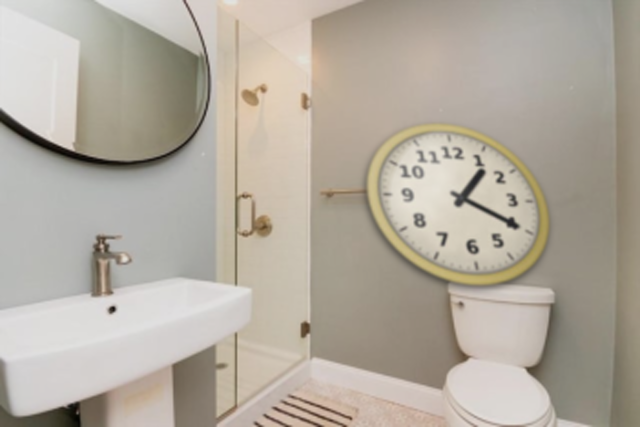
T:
1:20
